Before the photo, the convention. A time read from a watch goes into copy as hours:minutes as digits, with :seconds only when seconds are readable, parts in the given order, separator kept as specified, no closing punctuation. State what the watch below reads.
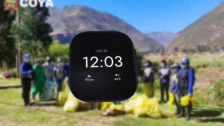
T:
12:03
